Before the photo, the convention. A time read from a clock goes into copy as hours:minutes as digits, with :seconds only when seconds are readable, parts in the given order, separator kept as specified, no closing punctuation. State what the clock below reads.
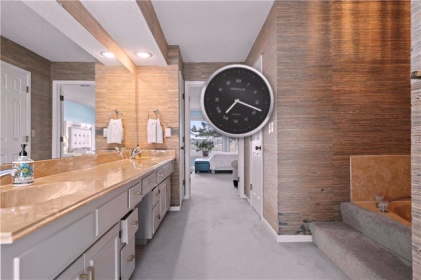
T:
7:18
